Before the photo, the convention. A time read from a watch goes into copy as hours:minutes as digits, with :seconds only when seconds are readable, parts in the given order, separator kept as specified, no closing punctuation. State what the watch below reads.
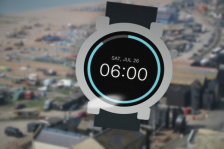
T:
6:00
